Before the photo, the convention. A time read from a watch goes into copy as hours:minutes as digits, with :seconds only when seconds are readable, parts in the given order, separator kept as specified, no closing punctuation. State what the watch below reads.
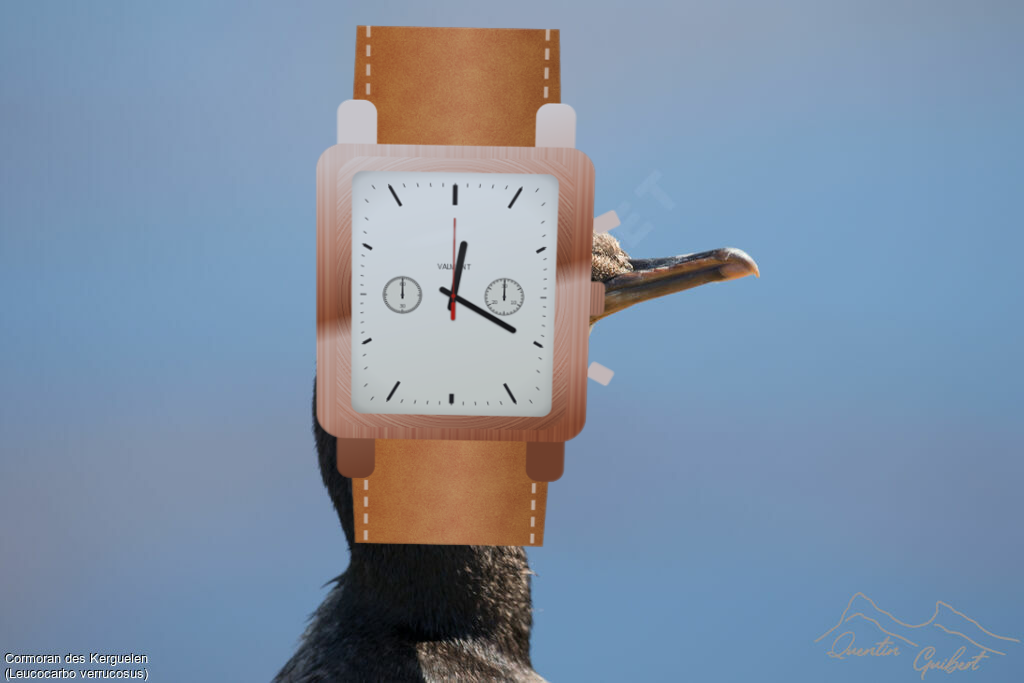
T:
12:20
